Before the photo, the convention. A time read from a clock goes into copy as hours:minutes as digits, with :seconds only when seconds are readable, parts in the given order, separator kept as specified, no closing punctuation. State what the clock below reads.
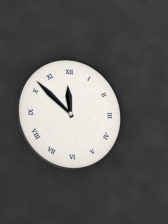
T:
11:52
